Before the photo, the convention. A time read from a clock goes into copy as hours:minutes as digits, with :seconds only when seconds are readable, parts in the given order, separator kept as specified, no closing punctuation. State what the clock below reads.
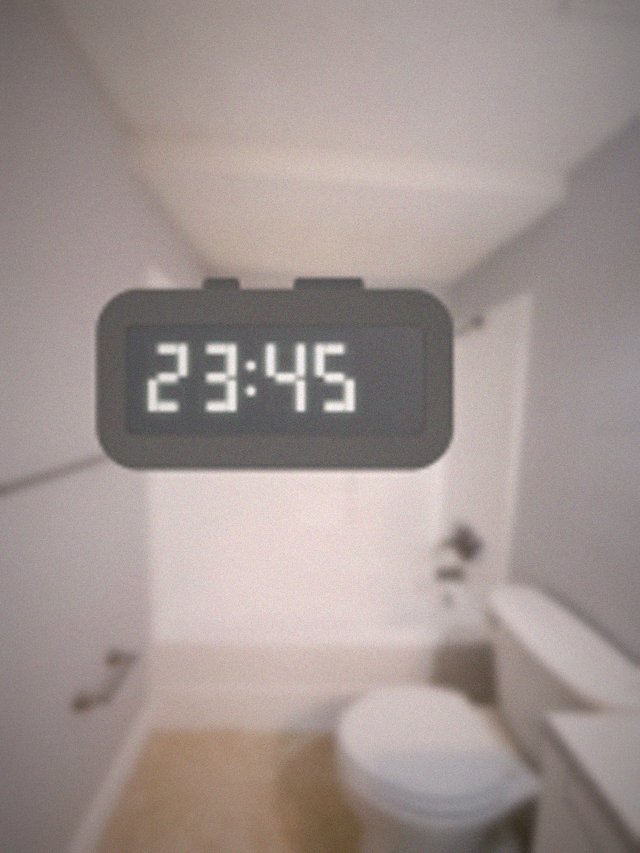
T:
23:45
